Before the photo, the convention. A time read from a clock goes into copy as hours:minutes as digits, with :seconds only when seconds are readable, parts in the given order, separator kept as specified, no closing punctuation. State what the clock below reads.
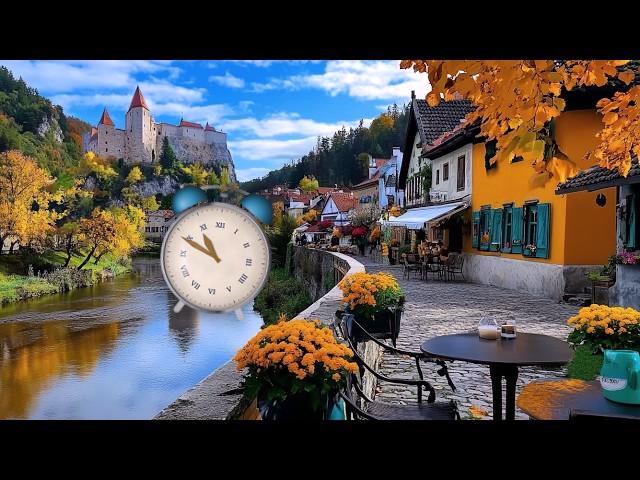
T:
10:49
